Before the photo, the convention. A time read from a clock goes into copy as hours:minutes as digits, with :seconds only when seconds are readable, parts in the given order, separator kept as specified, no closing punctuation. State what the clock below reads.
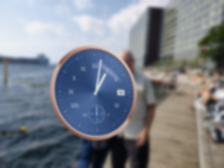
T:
1:02
